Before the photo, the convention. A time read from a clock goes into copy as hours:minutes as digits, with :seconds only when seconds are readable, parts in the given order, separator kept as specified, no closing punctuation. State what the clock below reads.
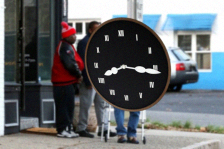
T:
8:16
